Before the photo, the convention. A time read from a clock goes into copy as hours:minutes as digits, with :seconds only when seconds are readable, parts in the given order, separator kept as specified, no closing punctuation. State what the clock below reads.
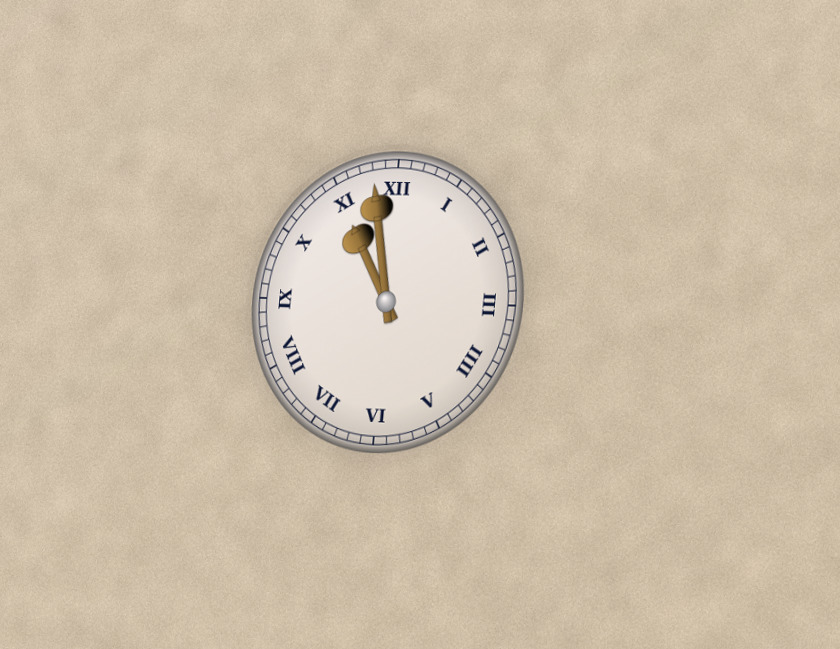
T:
10:58
